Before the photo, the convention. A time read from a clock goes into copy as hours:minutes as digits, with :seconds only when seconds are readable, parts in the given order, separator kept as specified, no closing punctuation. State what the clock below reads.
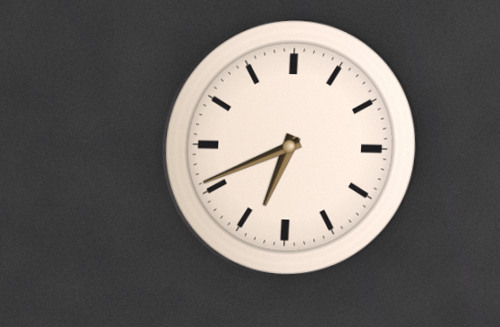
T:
6:41
